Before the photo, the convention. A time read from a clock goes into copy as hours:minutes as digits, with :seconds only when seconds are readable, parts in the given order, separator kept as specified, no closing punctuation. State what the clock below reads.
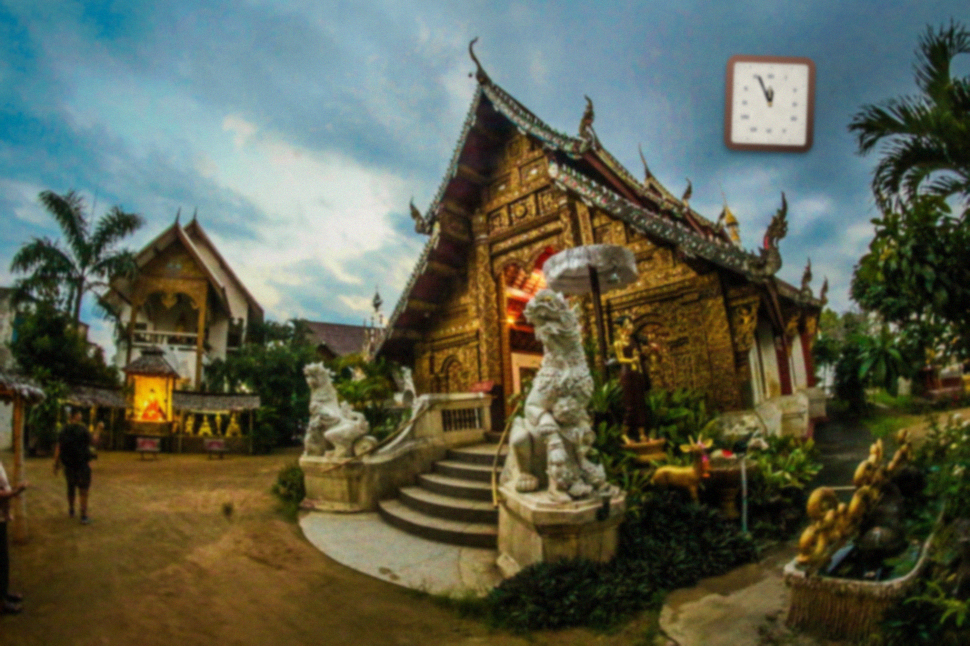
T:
11:56
